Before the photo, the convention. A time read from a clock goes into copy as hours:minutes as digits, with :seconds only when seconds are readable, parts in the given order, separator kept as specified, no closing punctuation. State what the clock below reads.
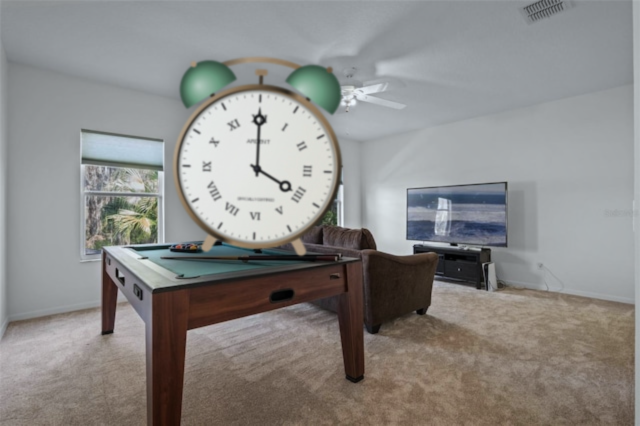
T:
4:00
